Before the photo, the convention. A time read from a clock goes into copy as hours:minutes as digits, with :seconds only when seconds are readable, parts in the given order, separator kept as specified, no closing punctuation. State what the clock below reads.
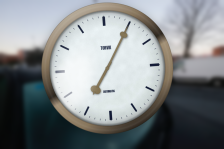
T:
7:05
